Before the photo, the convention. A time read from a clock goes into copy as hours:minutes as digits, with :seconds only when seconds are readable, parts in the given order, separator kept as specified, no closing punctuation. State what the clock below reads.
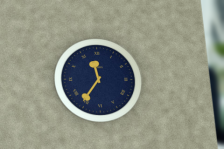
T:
11:36
